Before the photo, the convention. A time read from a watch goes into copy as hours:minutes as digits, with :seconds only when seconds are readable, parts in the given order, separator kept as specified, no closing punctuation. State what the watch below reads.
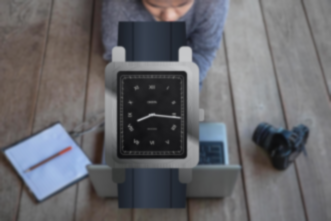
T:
8:16
